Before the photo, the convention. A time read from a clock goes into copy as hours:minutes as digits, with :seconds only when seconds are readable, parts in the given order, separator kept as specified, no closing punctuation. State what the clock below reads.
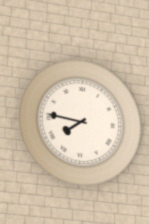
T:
7:46
